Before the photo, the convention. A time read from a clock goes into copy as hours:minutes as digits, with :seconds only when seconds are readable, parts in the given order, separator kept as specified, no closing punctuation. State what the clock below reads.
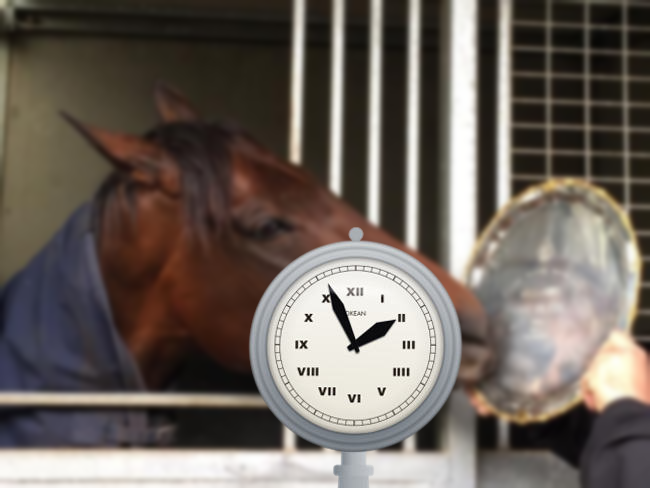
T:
1:56
